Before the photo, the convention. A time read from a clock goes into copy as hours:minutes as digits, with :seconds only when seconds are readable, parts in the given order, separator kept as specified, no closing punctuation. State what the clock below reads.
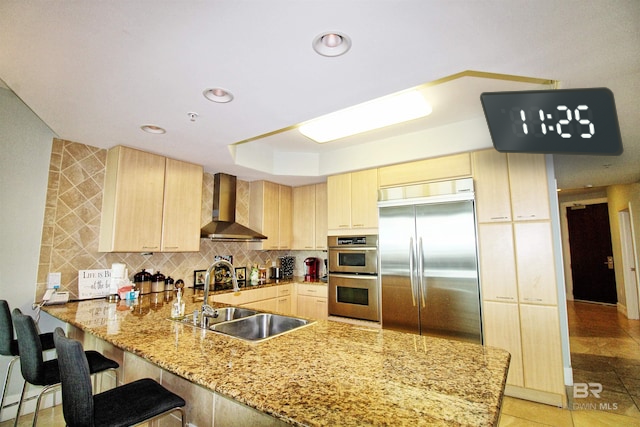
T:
11:25
